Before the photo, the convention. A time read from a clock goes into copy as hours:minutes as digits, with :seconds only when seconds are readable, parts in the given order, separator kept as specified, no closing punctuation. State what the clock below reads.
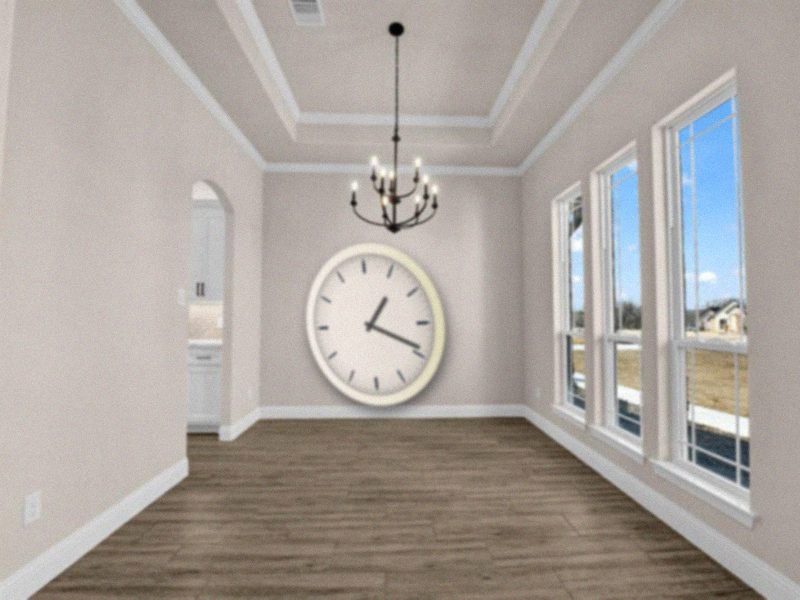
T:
1:19
